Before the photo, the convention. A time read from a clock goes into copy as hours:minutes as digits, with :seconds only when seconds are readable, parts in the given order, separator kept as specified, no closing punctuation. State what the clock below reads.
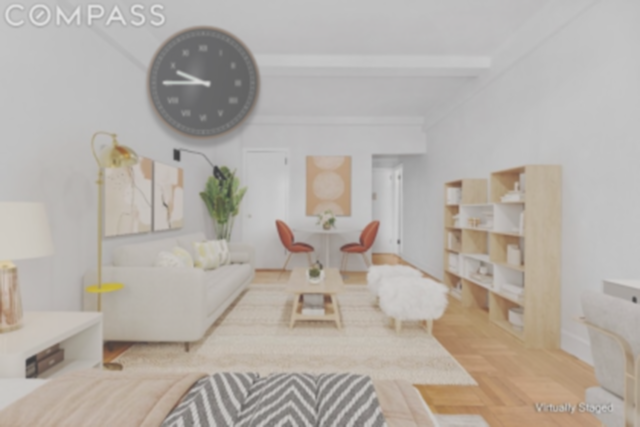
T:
9:45
